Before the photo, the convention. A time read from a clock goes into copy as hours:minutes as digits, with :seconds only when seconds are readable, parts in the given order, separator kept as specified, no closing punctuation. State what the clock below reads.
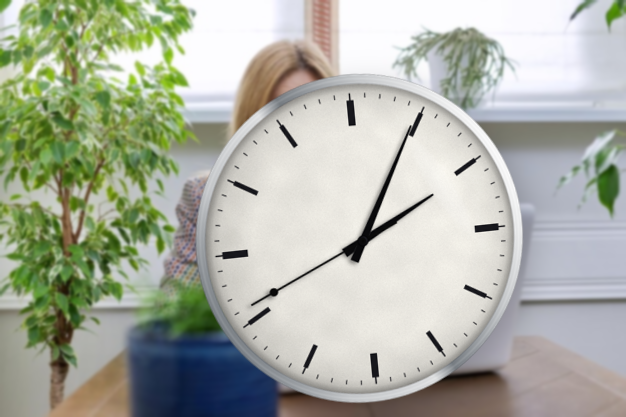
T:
2:04:41
